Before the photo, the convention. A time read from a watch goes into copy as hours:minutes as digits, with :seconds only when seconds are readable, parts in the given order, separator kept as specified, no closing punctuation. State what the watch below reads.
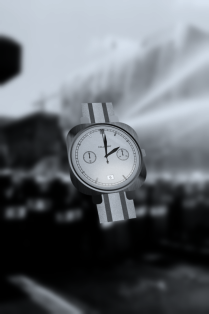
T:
2:01
